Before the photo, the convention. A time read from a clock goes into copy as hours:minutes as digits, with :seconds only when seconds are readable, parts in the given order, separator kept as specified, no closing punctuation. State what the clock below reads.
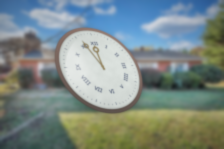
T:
11:56
